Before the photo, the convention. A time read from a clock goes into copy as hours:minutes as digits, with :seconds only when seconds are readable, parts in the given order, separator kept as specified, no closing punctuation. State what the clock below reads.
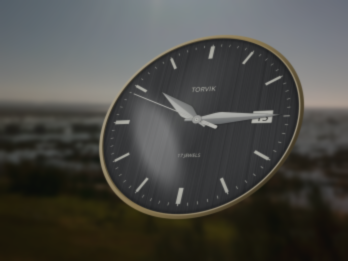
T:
10:14:49
